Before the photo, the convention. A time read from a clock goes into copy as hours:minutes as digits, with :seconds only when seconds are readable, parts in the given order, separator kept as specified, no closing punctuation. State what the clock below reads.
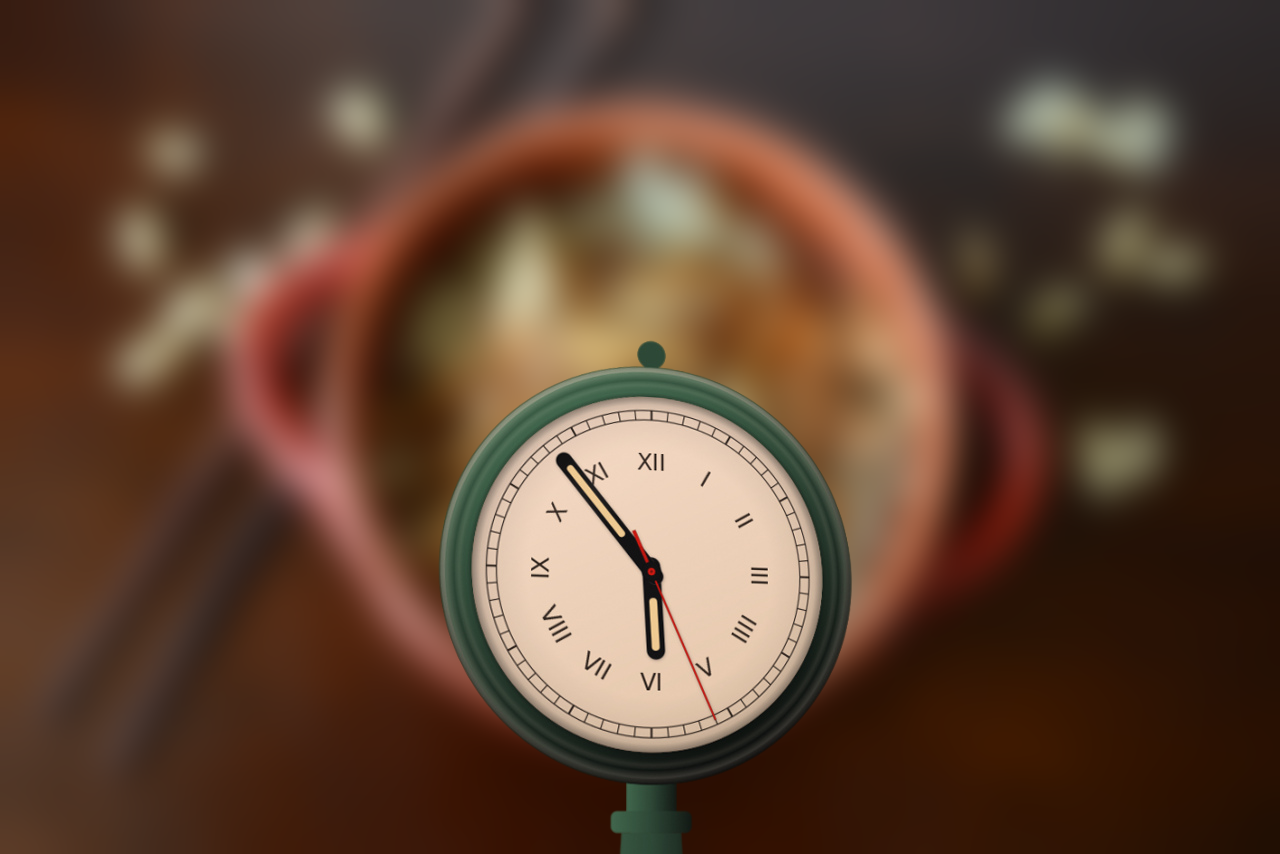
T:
5:53:26
